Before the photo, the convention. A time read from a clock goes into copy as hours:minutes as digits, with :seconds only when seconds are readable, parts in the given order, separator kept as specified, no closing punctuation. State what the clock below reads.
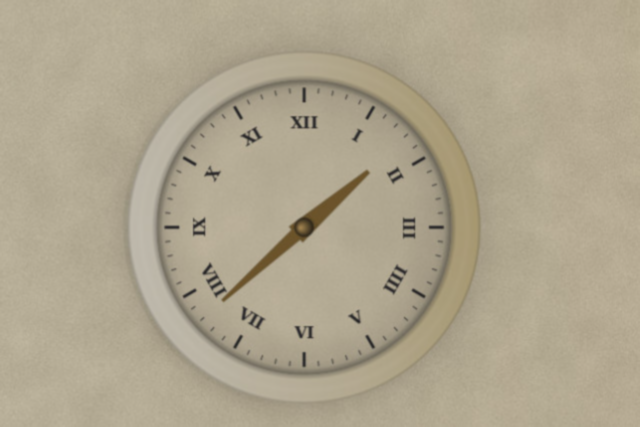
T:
1:38
